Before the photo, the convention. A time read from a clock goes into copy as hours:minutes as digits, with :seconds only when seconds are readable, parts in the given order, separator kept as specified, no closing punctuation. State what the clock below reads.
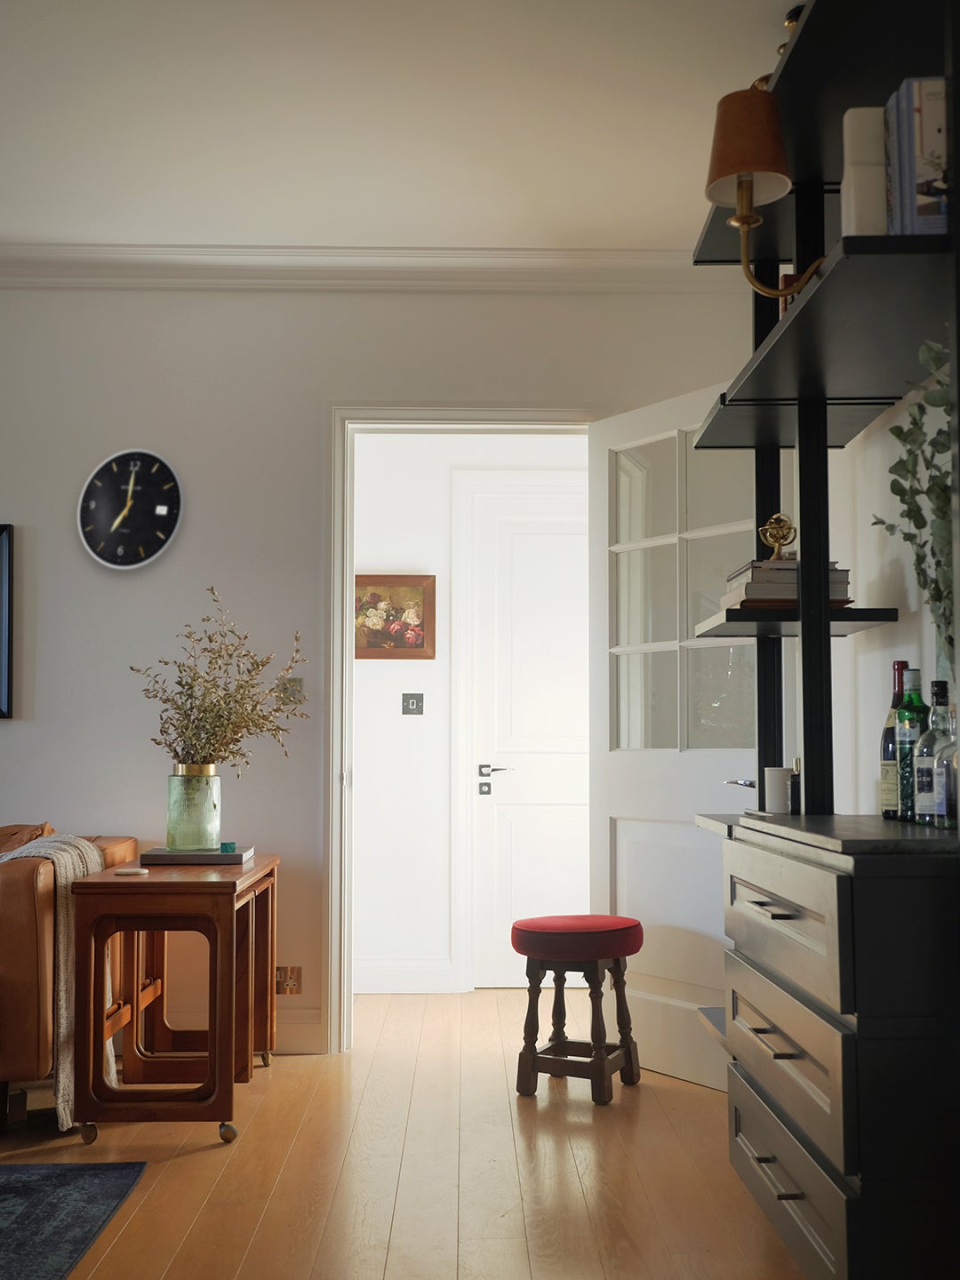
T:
7:00
